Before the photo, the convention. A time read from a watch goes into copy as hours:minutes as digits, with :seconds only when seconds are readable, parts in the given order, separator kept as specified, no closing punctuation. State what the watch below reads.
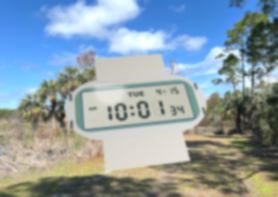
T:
10:01
